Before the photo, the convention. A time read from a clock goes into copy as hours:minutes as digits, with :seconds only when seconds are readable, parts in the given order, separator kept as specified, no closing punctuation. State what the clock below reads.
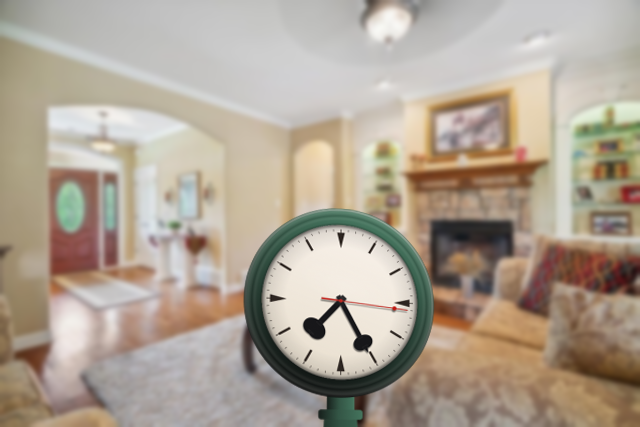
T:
7:25:16
